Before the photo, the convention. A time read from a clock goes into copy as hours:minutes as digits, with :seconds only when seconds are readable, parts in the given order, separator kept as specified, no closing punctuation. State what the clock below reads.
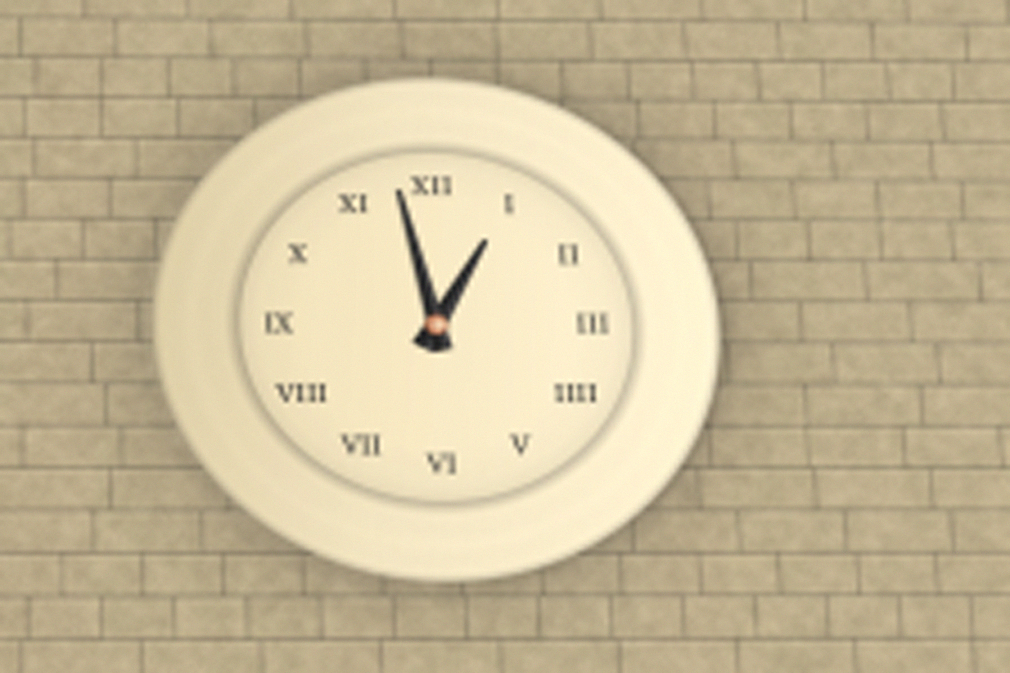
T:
12:58
